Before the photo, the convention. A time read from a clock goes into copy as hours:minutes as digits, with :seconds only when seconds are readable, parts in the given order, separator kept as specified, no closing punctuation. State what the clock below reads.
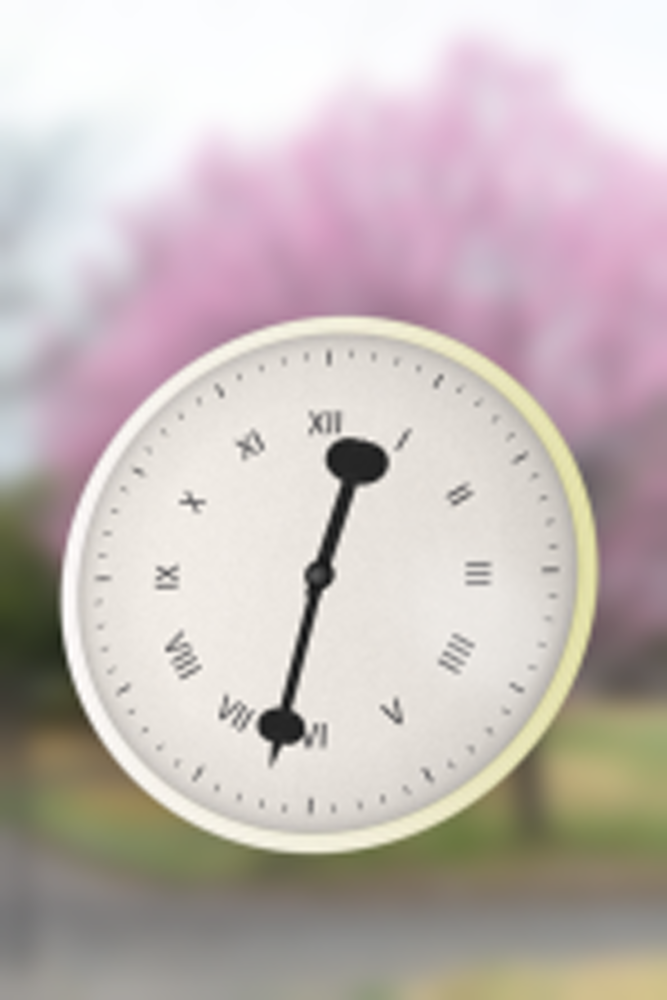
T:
12:32
